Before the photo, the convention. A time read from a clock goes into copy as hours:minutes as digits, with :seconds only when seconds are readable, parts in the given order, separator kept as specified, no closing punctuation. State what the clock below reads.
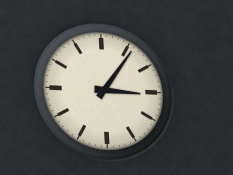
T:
3:06
